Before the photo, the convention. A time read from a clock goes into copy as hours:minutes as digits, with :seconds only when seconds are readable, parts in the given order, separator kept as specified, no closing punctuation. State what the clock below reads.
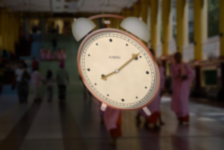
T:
8:09
